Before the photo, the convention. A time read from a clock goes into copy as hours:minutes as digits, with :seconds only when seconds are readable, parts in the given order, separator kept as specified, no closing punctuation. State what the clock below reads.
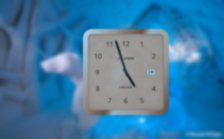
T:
4:57
